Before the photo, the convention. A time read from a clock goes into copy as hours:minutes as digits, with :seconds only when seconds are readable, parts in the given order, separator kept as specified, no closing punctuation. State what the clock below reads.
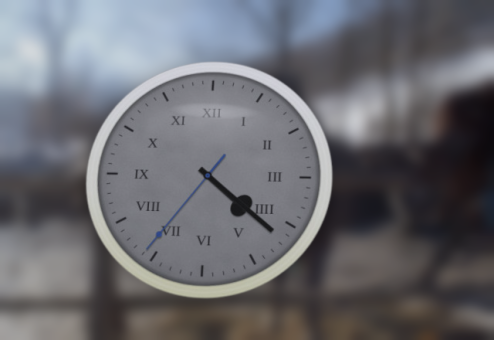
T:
4:21:36
